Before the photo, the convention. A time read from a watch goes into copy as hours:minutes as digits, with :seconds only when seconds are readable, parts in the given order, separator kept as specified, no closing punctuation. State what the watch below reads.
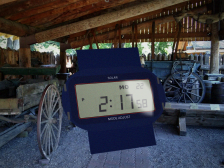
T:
2:17:58
